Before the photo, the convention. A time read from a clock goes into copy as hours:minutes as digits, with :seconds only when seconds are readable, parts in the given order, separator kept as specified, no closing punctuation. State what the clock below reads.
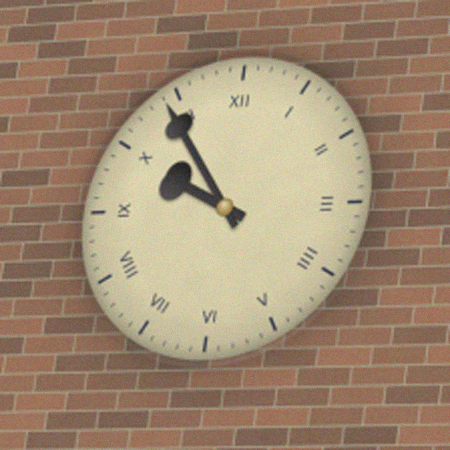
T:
9:54
